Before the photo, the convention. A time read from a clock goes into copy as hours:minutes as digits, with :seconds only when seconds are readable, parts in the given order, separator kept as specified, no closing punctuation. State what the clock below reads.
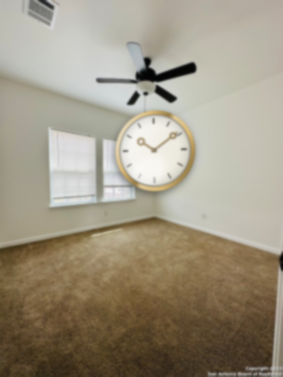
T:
10:09
